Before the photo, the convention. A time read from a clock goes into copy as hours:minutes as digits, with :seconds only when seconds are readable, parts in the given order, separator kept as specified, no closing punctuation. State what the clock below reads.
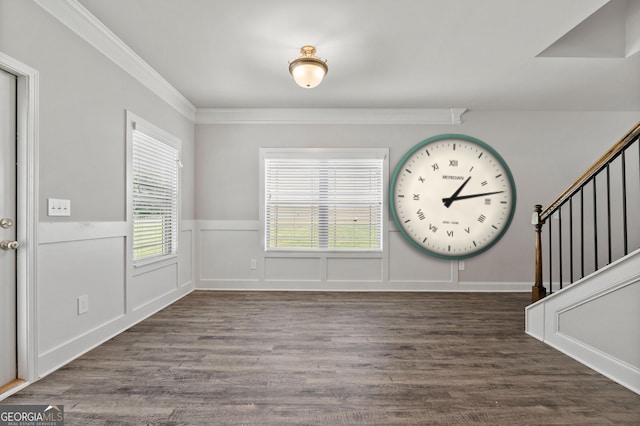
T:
1:13
